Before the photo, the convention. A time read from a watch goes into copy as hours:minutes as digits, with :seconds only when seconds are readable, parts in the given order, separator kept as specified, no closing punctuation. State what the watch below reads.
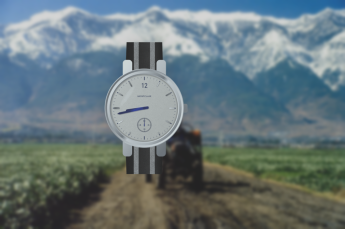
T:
8:43
